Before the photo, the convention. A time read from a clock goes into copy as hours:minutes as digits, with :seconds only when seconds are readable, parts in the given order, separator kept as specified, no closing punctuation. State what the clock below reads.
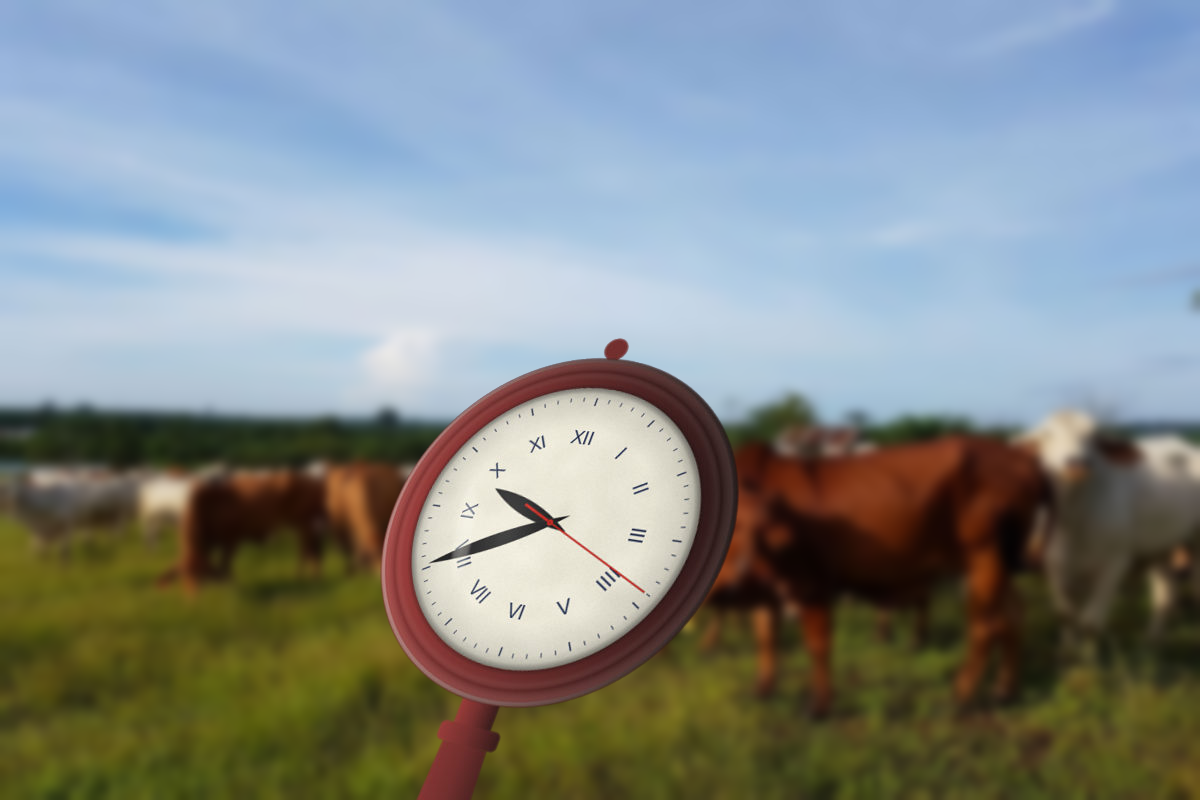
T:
9:40:19
